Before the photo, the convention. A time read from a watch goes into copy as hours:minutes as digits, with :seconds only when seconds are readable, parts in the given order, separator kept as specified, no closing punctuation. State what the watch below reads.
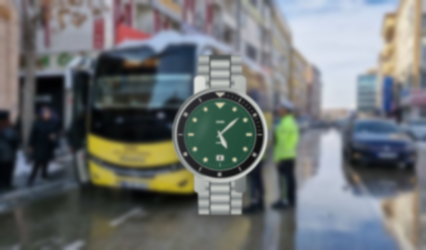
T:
5:08
